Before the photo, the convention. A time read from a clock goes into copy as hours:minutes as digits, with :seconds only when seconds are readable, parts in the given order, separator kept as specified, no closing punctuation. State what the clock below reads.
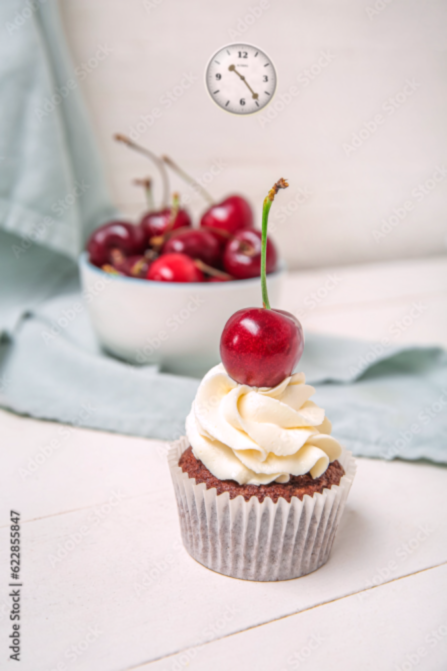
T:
10:24
